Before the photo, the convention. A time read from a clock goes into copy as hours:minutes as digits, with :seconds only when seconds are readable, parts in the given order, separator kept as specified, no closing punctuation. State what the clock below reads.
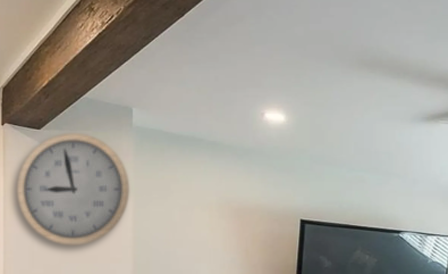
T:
8:58
